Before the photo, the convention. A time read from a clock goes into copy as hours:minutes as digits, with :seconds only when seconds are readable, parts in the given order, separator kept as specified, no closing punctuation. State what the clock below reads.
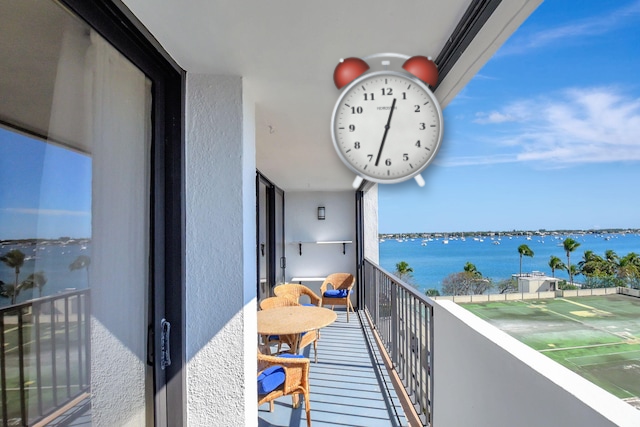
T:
12:33
